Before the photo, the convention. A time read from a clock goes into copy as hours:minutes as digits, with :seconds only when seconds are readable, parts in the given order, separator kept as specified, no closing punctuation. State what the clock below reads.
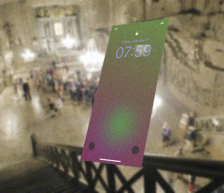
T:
7:59
